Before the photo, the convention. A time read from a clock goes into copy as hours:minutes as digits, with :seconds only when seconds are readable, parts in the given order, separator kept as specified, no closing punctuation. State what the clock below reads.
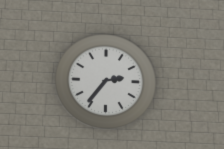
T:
2:36
